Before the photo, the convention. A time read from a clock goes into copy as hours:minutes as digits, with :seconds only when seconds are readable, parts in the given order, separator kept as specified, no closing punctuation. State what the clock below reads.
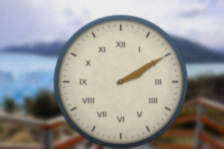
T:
2:10
